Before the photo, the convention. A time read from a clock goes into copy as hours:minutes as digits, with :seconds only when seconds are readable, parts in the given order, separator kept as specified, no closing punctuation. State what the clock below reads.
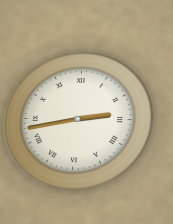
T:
2:43
